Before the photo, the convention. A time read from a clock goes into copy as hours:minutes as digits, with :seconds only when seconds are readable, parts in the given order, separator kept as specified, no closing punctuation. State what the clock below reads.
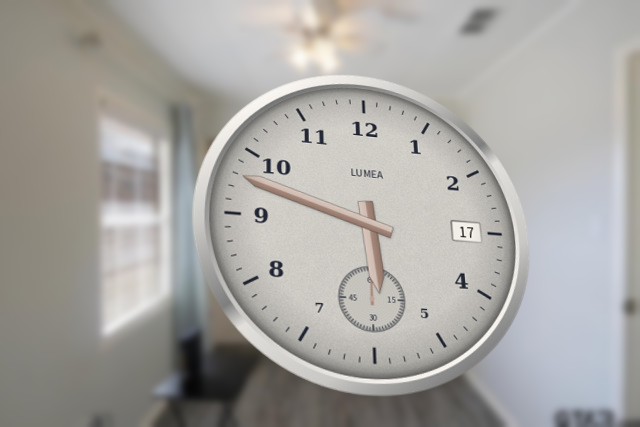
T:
5:48
